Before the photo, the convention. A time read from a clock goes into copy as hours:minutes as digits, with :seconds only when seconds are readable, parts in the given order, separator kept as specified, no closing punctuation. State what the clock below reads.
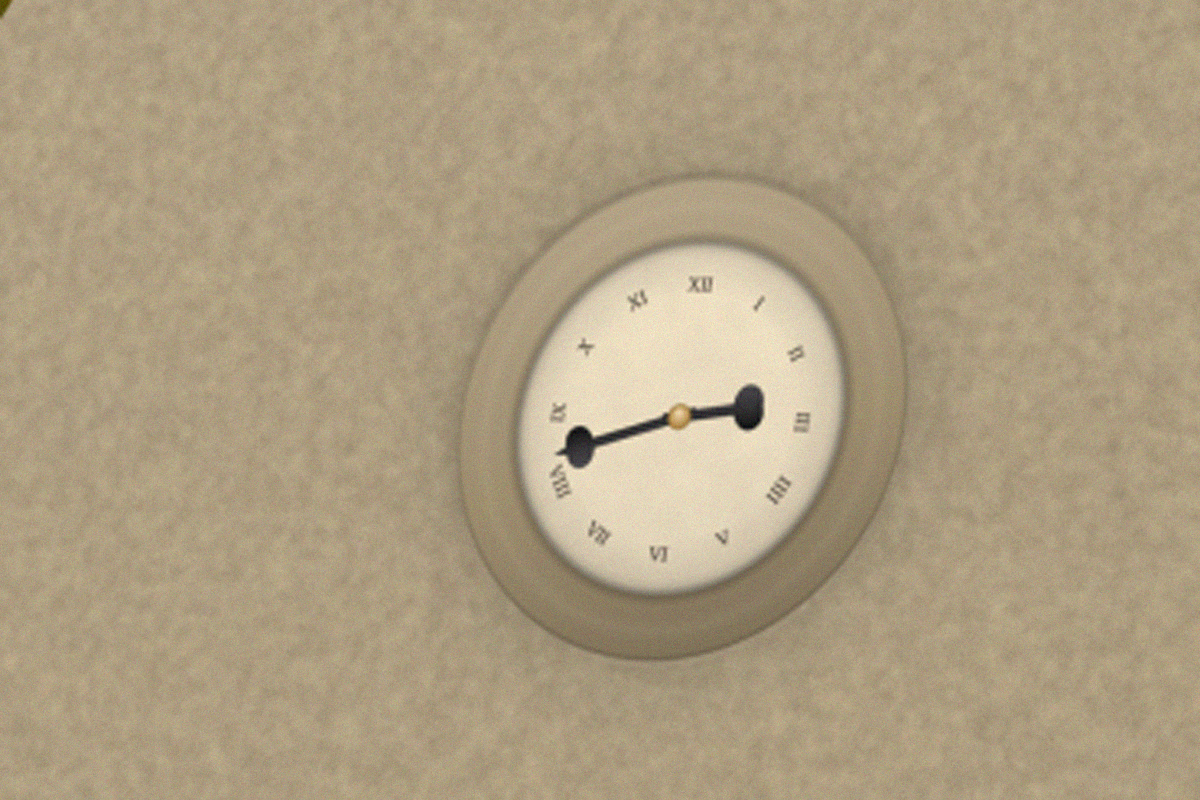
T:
2:42
